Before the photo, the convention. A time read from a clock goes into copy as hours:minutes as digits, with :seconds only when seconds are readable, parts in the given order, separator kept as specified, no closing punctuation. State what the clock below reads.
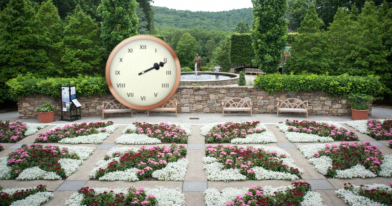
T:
2:11
